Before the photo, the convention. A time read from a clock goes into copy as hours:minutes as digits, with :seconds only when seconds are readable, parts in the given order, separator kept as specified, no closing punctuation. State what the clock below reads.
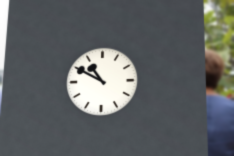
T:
10:50
